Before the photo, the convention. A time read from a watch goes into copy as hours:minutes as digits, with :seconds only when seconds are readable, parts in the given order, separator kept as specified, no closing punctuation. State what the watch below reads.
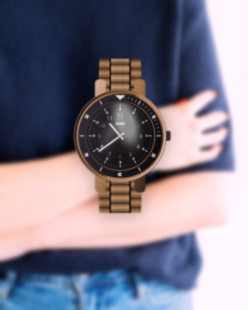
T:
10:39
